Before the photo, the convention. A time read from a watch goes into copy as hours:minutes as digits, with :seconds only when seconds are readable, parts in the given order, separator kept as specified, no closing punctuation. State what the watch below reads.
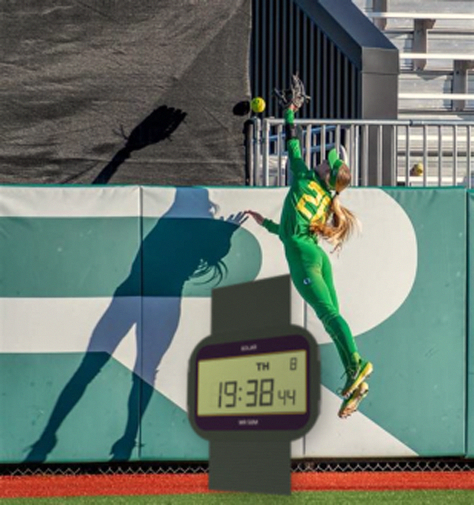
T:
19:38:44
